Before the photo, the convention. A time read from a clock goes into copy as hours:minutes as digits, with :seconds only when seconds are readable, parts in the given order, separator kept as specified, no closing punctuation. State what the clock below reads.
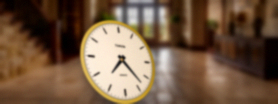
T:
7:23
